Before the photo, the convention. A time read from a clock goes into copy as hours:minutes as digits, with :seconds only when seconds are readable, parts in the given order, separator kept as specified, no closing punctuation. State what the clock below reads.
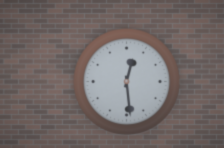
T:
12:29
